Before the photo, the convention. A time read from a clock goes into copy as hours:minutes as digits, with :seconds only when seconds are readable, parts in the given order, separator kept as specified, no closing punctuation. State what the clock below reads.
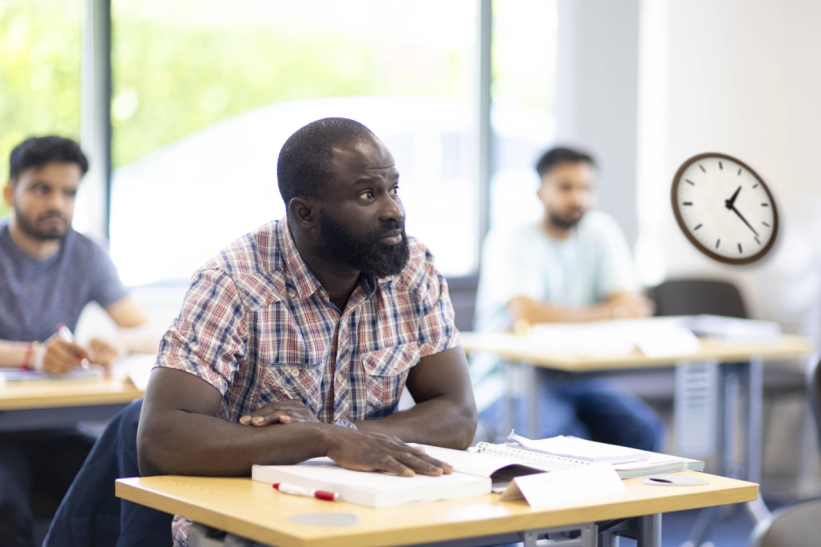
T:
1:24
